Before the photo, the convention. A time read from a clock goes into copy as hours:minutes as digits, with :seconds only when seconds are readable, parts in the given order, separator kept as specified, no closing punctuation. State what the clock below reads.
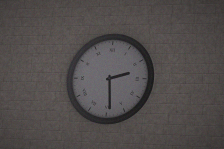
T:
2:29
